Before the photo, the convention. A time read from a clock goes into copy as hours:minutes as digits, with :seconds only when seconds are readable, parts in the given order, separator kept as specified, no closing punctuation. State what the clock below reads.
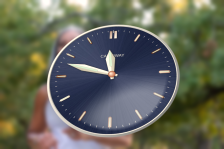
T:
11:48
